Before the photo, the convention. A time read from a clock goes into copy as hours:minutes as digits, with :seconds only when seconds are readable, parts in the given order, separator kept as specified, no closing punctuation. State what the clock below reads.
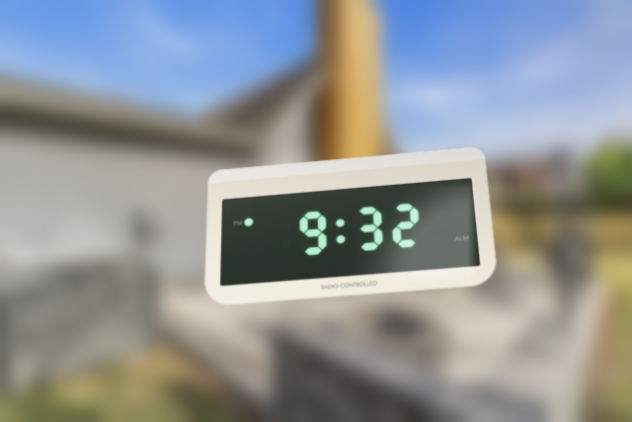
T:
9:32
